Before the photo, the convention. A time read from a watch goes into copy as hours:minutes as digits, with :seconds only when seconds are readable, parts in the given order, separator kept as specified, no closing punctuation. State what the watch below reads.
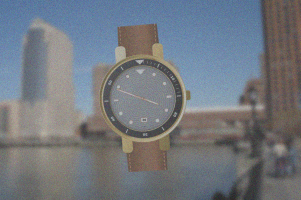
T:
3:49
